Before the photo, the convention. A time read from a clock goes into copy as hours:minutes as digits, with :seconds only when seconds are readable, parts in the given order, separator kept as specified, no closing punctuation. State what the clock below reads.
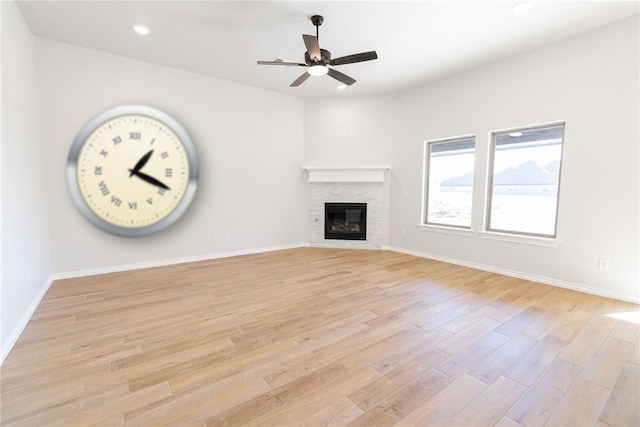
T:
1:19
